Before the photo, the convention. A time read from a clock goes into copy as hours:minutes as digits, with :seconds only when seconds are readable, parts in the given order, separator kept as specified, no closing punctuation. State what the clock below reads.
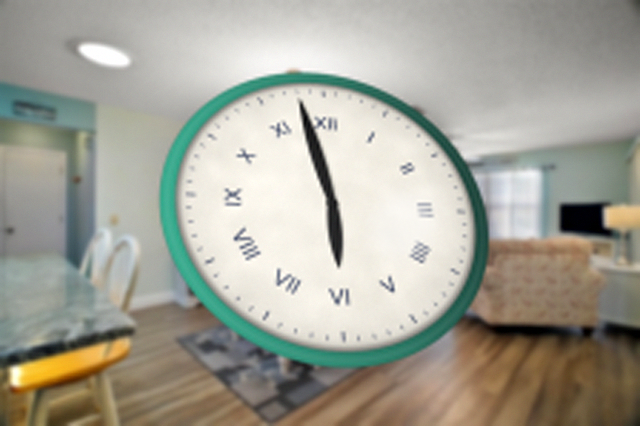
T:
5:58
